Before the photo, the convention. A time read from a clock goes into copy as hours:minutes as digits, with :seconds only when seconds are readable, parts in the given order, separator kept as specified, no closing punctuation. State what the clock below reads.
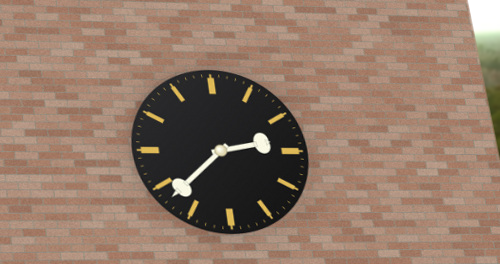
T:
2:38
